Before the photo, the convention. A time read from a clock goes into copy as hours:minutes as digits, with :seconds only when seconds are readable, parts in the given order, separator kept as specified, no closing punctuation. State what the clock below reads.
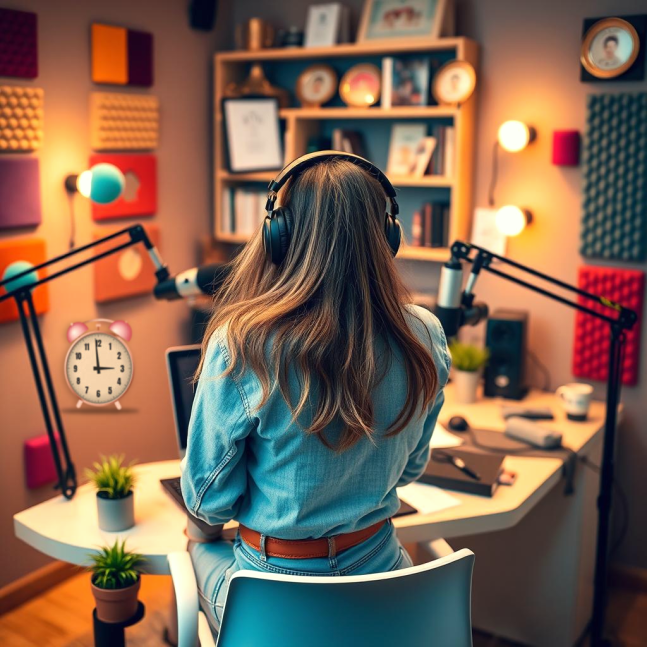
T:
2:59
